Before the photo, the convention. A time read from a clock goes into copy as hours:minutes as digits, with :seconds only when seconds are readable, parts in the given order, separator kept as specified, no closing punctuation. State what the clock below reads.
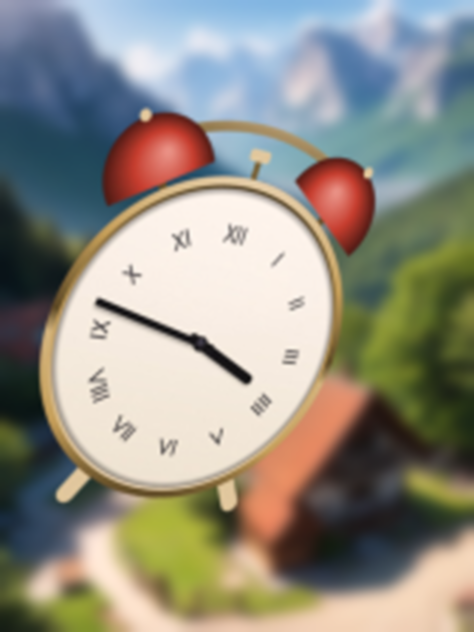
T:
3:47
